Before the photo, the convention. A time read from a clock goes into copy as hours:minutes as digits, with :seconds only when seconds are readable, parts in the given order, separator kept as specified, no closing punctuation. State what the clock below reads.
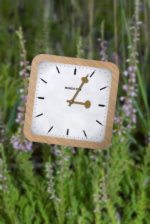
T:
3:04
